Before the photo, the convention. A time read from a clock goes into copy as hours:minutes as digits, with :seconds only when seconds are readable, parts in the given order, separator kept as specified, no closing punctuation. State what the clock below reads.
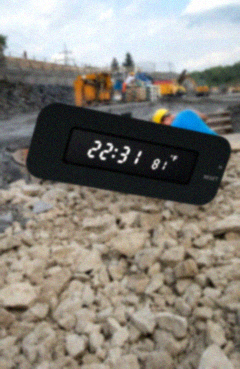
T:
22:31
